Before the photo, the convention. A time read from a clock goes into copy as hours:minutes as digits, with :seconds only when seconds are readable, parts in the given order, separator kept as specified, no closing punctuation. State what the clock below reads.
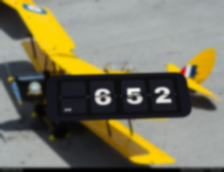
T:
6:52
